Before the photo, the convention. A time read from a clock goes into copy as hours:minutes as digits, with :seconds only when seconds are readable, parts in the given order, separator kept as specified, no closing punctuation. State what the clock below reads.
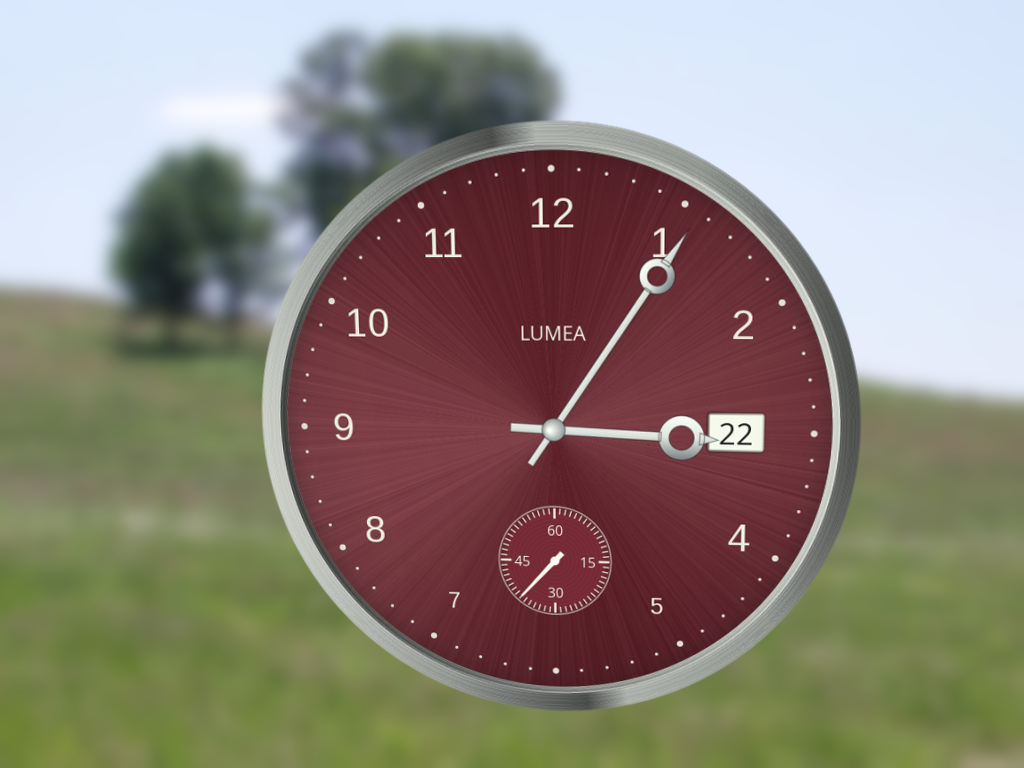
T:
3:05:37
